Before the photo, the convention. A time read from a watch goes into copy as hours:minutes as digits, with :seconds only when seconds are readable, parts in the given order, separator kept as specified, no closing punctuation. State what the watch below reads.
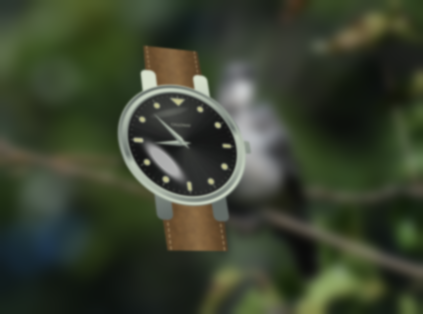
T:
8:53
